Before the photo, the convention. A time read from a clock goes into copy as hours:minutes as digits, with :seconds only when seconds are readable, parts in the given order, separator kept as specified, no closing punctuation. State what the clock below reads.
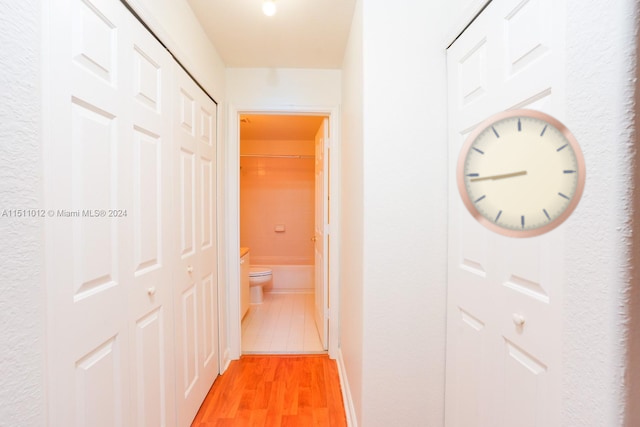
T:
8:44
